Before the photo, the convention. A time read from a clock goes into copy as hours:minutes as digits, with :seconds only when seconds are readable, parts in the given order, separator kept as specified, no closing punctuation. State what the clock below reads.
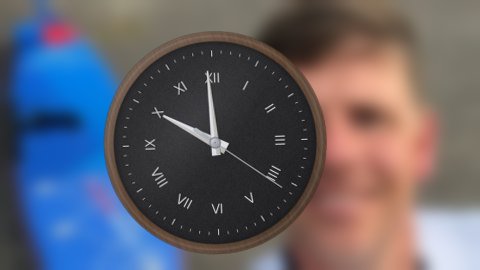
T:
9:59:21
